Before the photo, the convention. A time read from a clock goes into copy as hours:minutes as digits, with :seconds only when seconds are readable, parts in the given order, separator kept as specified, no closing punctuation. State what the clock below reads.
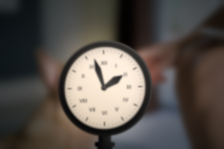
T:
1:57
